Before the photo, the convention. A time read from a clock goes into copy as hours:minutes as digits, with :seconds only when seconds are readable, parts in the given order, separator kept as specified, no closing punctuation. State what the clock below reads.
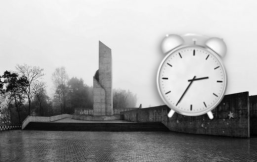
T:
2:35
